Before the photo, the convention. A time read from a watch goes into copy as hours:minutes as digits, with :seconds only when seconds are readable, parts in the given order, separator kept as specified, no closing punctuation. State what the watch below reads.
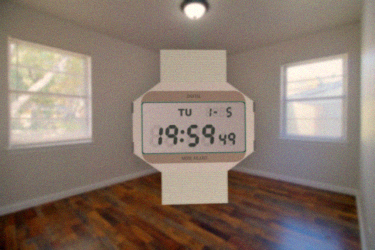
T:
19:59:49
